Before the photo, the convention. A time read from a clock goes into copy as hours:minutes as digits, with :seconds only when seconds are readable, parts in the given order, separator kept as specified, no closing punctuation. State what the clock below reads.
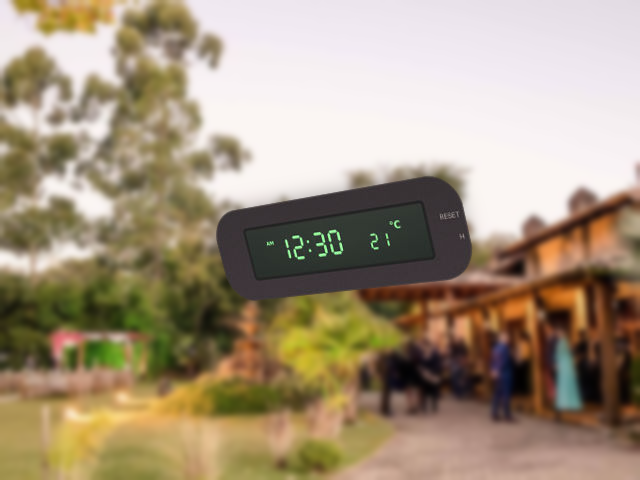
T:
12:30
